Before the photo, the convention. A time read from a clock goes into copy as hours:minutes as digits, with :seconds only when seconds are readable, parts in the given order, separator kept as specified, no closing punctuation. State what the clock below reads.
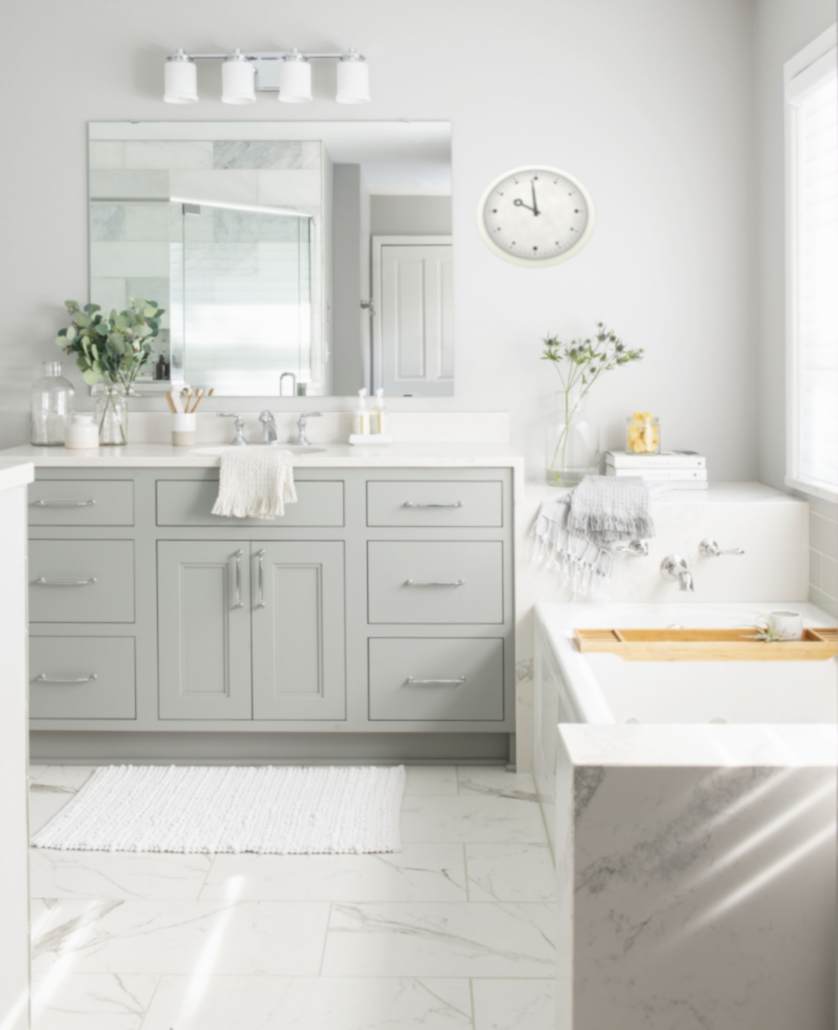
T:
9:59
